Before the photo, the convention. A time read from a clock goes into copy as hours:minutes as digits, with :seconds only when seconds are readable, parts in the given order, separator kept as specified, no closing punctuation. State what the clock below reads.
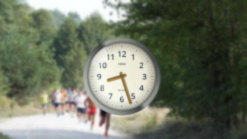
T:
8:27
